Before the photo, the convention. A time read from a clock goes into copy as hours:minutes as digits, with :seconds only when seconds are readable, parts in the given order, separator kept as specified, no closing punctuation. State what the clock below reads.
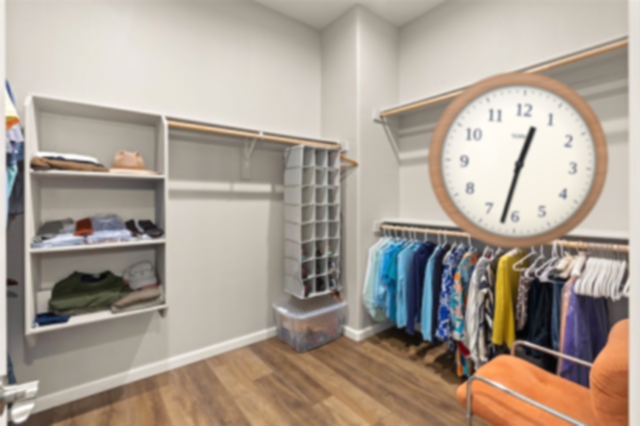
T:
12:32
